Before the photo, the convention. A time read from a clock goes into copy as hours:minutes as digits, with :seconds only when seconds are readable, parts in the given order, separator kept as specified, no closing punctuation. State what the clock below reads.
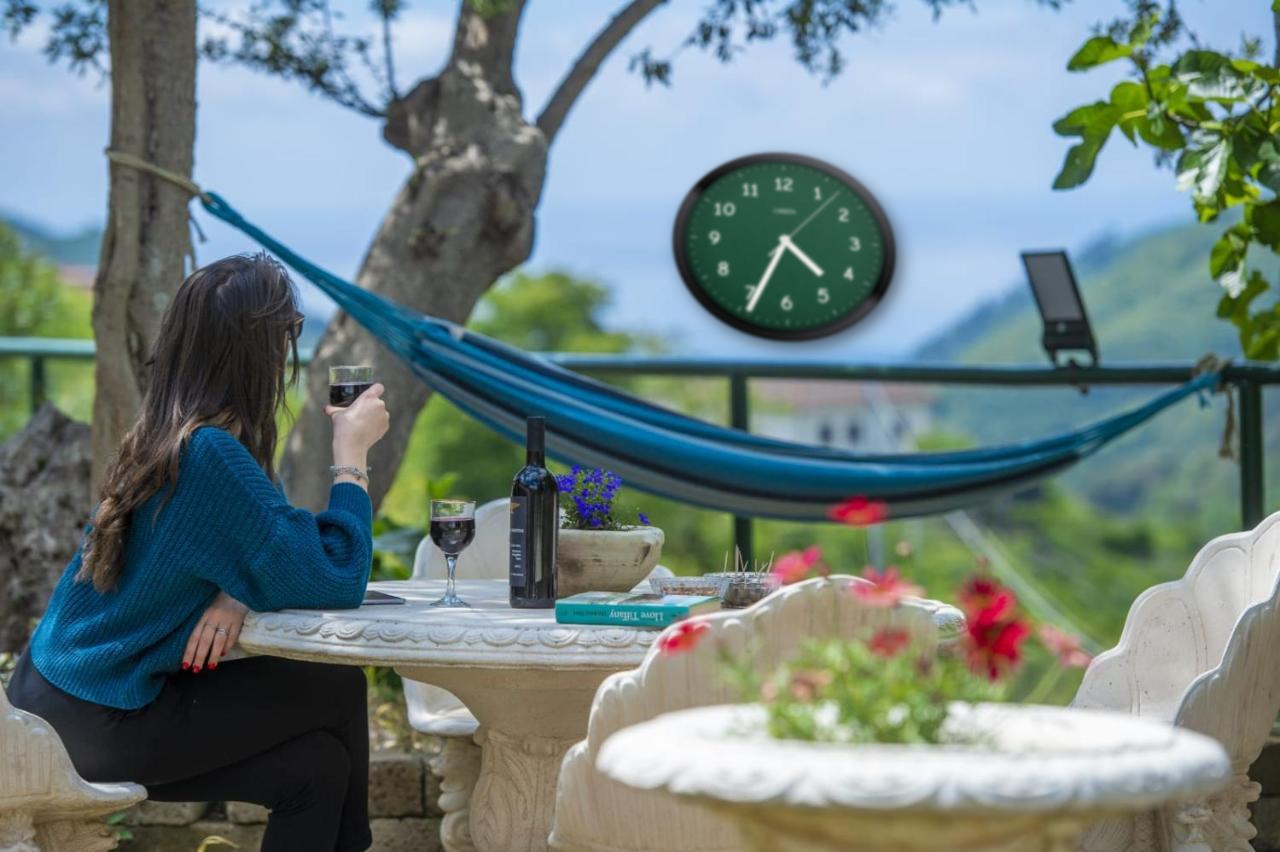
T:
4:34:07
